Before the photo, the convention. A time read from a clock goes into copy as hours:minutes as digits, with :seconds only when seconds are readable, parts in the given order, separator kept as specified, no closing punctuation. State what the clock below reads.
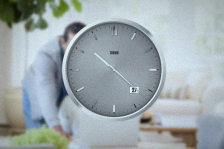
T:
10:22
